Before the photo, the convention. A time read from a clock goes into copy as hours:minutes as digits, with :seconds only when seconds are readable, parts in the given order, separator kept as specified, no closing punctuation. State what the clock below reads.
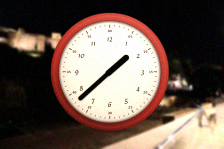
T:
1:38
